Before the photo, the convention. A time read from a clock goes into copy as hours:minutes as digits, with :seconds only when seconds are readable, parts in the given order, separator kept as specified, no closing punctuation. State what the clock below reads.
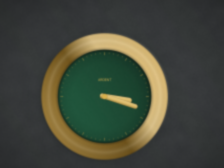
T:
3:18
